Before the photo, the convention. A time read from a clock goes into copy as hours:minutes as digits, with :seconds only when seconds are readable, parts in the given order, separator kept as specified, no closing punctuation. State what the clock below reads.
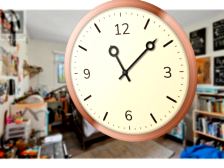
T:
11:08
